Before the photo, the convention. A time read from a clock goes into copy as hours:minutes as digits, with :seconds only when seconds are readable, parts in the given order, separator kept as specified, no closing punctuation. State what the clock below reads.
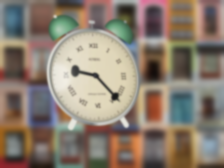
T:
9:23
